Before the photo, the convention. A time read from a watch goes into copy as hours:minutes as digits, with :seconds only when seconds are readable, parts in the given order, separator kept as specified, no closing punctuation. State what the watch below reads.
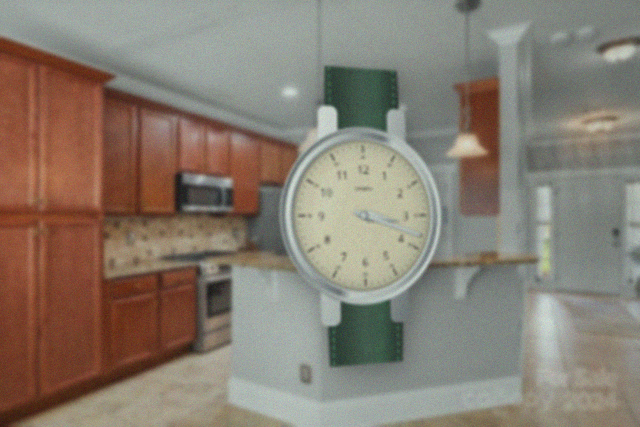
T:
3:18
